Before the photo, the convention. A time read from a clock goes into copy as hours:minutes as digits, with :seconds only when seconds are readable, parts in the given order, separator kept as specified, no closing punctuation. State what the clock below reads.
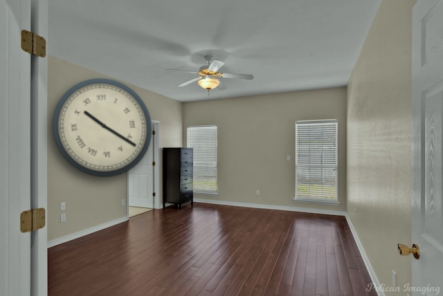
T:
10:21
